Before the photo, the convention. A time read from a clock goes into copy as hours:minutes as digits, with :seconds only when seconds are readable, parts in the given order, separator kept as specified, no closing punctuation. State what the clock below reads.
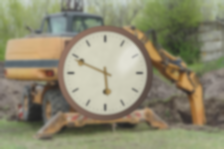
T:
5:49
